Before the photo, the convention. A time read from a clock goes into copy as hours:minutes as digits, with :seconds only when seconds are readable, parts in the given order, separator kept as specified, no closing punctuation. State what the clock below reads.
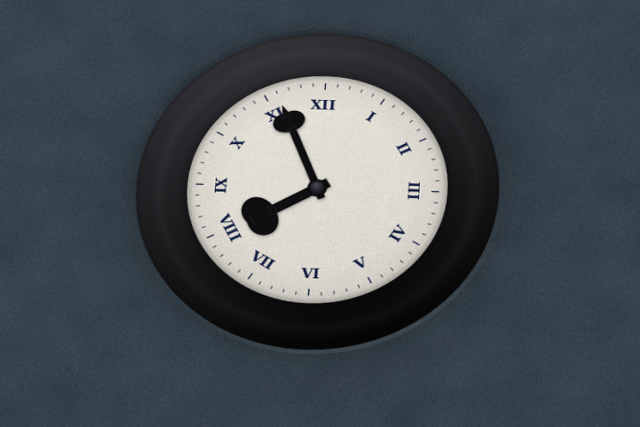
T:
7:56
